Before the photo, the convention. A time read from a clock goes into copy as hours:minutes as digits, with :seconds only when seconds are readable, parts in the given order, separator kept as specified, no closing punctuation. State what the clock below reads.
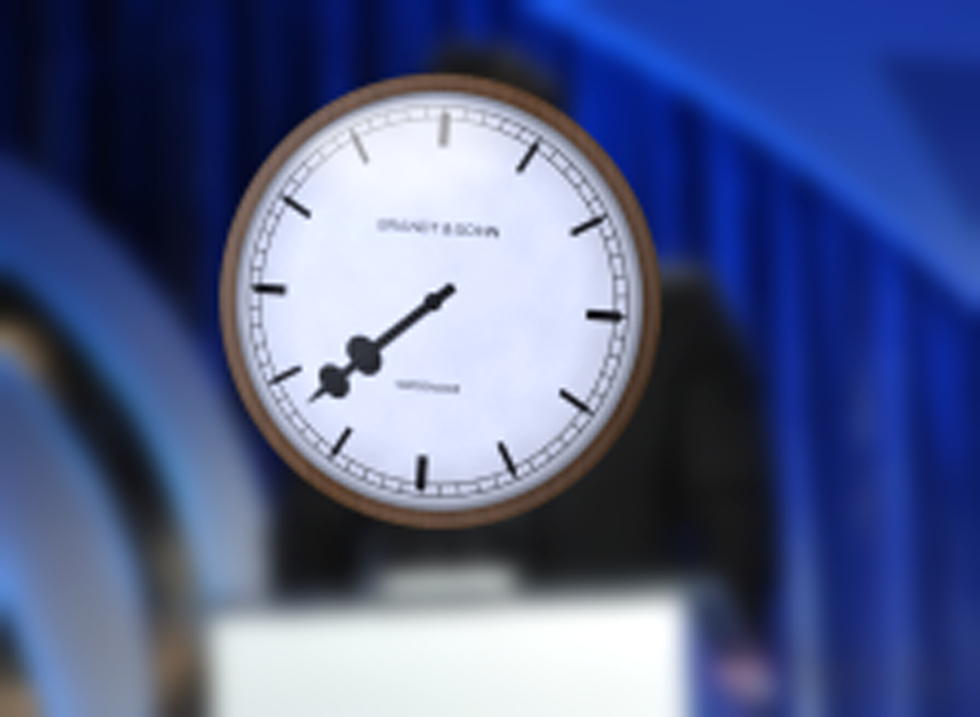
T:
7:38
